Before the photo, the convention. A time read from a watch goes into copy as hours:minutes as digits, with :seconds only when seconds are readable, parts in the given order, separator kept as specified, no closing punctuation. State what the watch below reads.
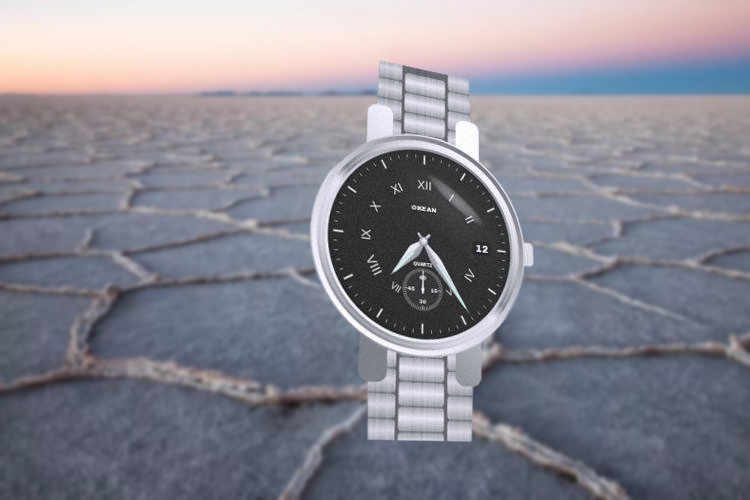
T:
7:24
